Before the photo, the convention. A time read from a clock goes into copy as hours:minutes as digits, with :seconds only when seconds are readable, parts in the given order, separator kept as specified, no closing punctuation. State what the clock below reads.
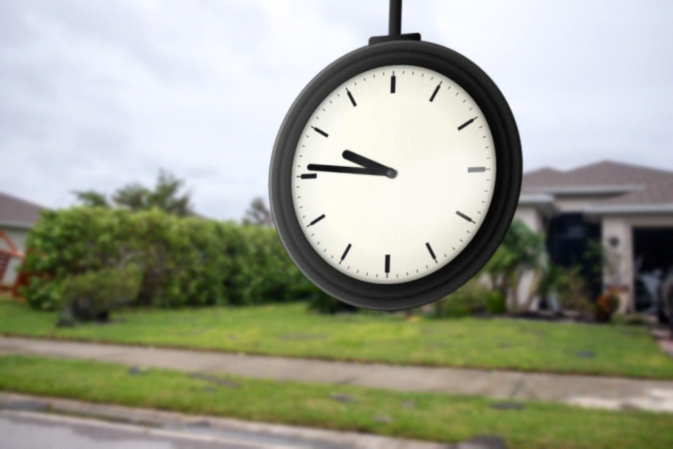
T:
9:46
